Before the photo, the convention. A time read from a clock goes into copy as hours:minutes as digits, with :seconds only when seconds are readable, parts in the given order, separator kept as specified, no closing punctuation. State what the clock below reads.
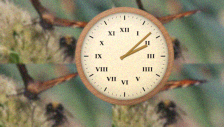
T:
2:08
